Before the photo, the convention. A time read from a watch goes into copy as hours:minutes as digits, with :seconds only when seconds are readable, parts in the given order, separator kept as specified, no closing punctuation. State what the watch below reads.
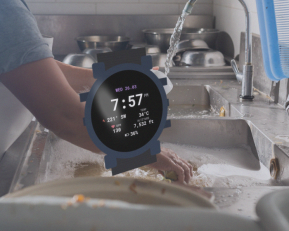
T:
7:57
